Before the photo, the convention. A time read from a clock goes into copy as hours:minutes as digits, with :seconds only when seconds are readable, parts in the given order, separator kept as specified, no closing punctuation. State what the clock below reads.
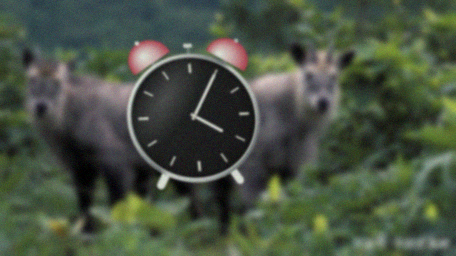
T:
4:05
